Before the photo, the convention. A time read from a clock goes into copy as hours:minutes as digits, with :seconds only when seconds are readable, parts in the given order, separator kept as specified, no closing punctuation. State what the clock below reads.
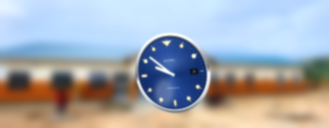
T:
9:52
